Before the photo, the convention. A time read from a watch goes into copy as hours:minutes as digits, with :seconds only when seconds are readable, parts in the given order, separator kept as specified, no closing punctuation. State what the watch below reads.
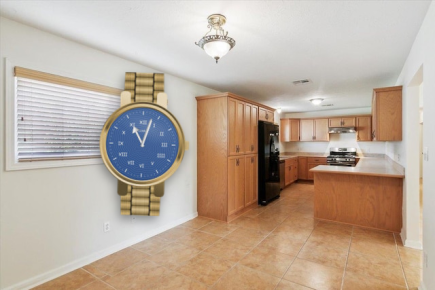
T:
11:03
